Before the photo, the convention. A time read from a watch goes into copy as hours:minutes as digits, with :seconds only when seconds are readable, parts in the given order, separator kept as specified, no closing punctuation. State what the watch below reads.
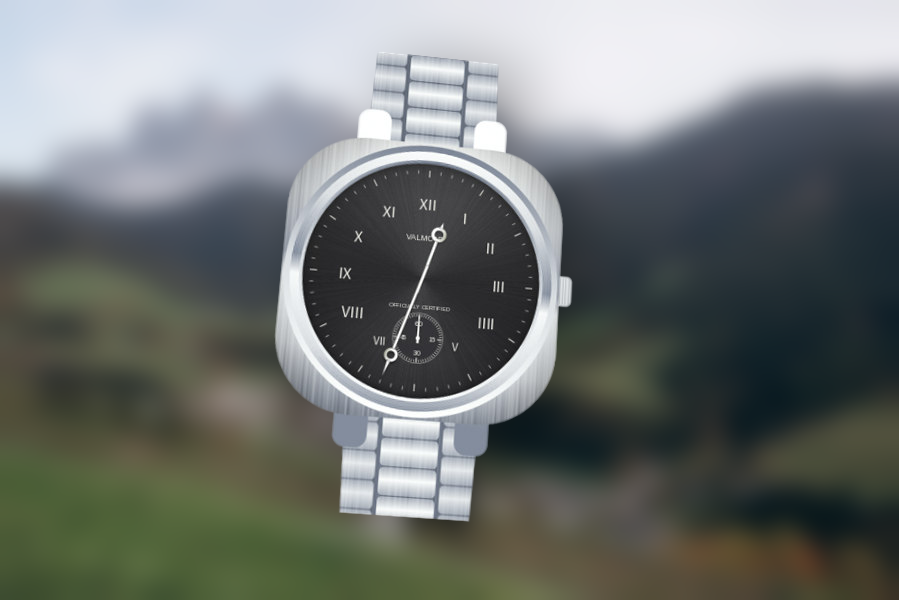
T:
12:33
